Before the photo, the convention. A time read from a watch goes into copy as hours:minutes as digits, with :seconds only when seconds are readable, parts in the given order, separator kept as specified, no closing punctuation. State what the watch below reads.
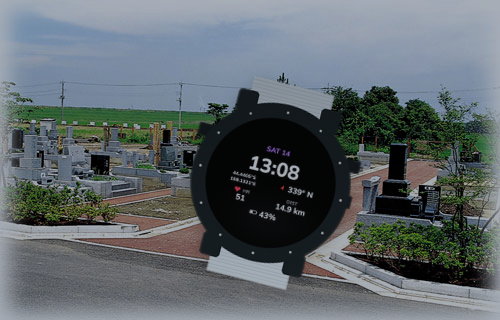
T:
13:08
